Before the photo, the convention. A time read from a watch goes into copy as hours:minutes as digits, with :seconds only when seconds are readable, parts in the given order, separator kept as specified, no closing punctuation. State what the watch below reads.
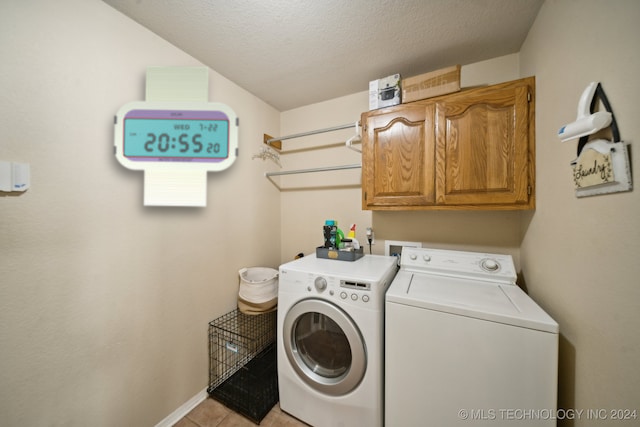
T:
20:55
